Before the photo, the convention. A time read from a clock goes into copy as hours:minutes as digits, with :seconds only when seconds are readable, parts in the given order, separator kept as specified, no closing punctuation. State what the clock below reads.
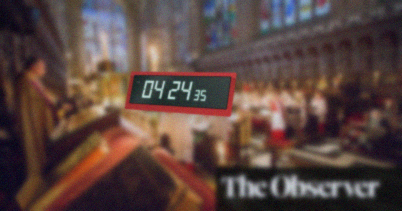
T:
4:24:35
